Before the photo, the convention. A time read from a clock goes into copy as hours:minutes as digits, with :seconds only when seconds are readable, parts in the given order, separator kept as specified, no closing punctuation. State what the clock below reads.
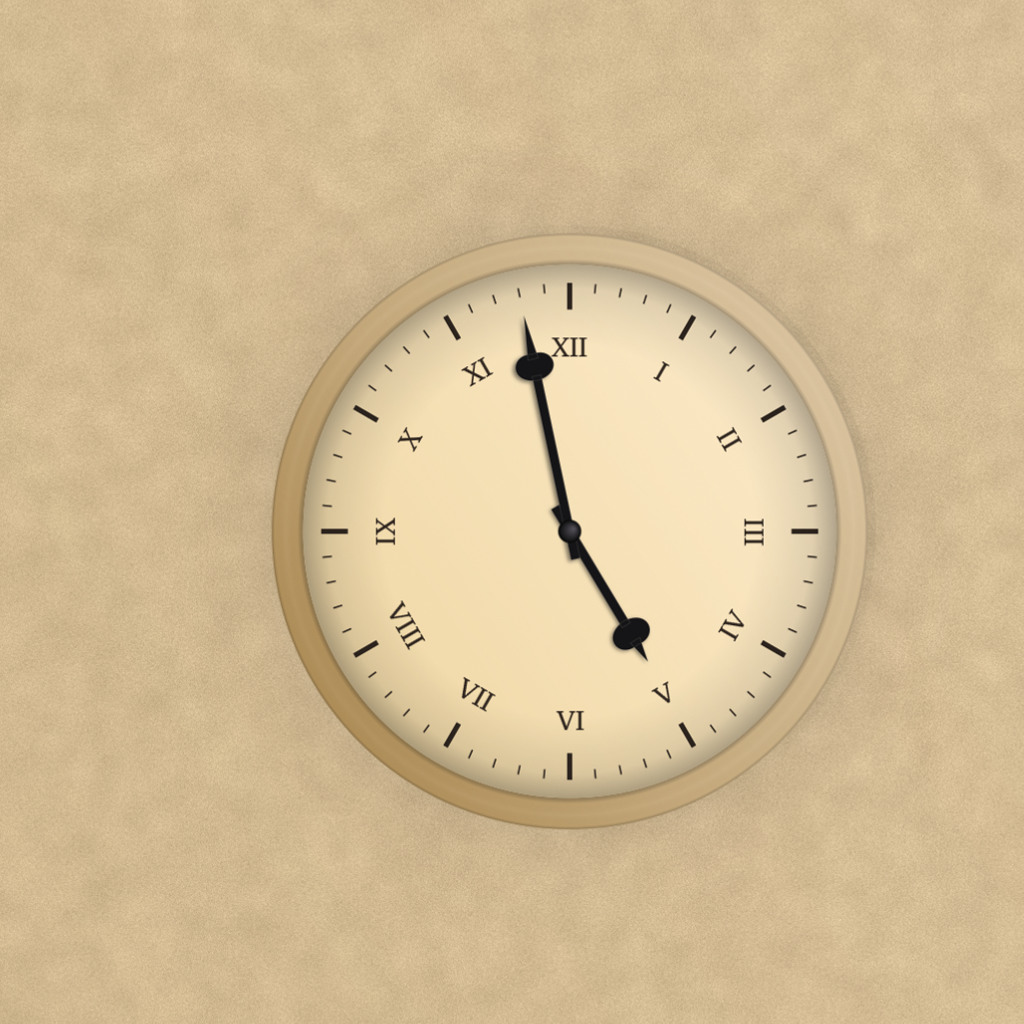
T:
4:58
